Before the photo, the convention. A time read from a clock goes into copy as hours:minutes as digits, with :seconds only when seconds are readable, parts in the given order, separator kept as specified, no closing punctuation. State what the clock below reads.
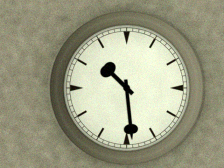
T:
10:29
